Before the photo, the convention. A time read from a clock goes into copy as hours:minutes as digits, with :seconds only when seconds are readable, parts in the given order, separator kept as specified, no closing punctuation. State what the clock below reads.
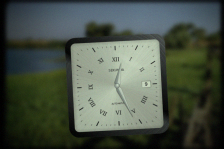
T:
12:26
